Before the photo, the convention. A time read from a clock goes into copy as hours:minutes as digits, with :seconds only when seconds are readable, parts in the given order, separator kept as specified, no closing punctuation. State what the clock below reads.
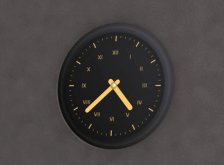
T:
4:38
